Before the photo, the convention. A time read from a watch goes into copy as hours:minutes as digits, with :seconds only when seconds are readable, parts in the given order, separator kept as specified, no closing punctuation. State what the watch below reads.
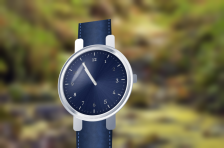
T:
10:55
